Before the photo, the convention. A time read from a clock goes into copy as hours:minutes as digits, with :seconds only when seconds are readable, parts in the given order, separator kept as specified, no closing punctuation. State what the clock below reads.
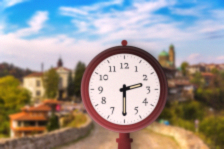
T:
2:30
